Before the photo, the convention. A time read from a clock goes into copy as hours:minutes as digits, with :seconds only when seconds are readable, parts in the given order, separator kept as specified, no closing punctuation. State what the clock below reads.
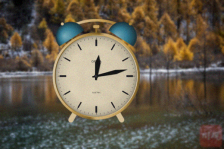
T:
12:13
